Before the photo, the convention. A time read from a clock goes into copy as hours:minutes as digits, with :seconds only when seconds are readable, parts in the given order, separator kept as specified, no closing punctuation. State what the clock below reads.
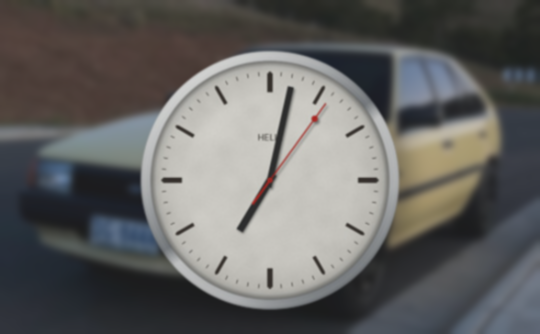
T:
7:02:06
